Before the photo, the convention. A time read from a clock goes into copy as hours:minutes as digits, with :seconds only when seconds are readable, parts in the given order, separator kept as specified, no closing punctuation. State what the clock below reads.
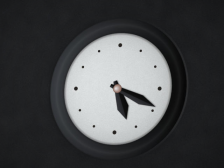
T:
5:19
